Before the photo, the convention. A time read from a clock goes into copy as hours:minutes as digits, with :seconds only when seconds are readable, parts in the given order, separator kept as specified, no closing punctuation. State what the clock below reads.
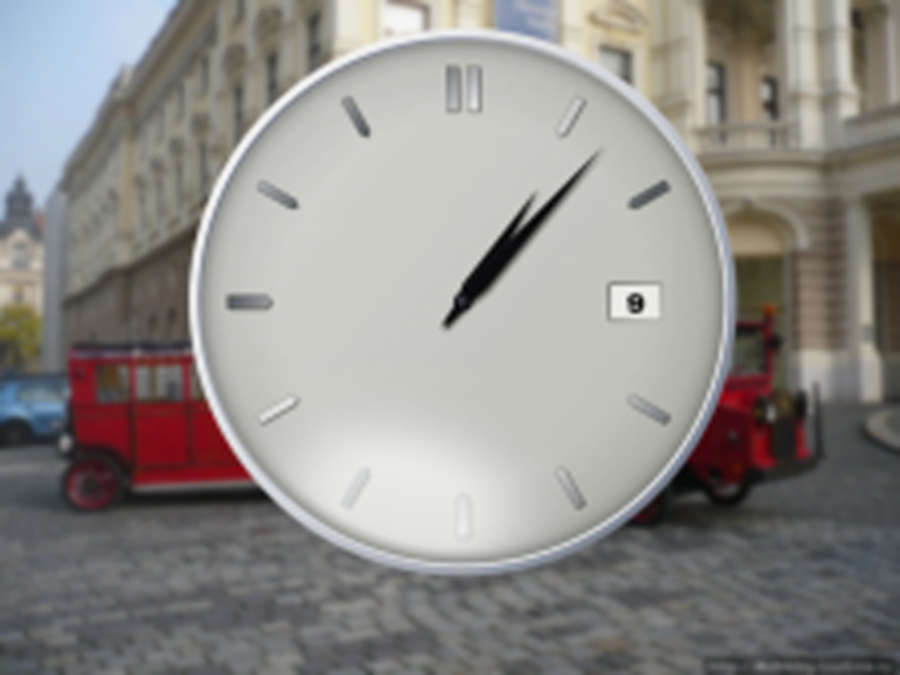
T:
1:07
